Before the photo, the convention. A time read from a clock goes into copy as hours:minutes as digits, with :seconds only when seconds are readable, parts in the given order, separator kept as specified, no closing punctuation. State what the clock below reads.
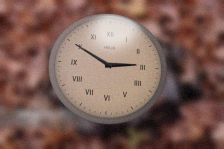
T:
2:50
